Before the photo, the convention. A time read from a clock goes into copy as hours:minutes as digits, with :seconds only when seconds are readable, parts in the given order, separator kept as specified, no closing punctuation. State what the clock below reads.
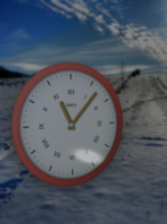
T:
11:07
